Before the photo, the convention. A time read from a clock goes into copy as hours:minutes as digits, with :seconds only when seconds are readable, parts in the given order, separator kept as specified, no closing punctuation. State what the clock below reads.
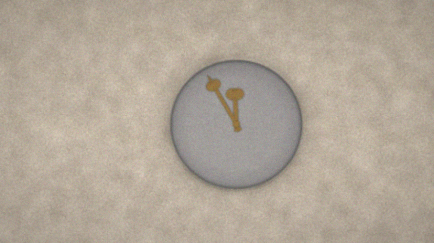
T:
11:55
